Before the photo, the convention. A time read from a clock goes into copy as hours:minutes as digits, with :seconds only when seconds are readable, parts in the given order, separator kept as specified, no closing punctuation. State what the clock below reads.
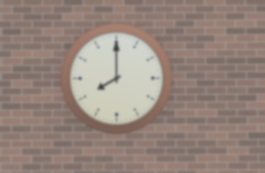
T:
8:00
